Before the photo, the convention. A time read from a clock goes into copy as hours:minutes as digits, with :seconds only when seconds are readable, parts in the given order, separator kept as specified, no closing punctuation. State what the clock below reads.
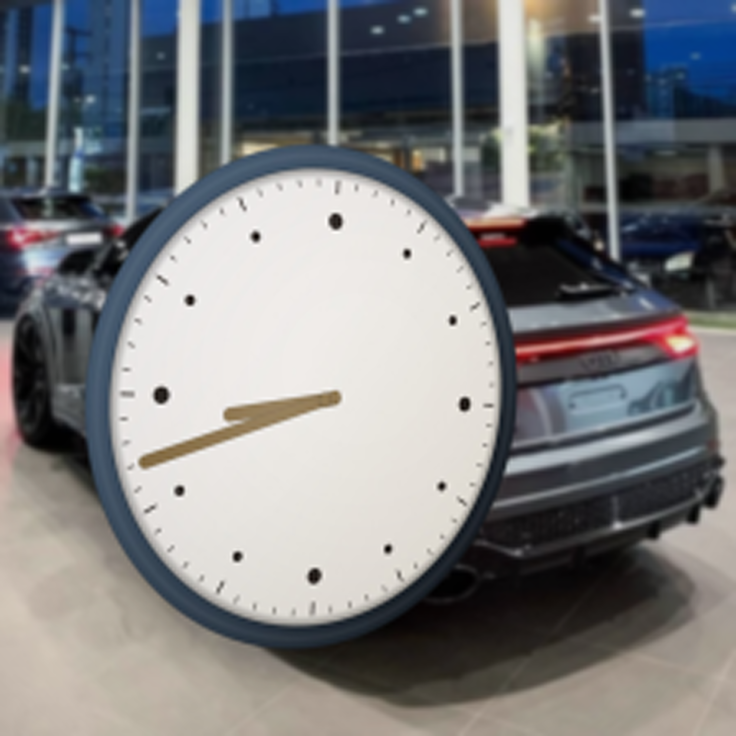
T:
8:42
